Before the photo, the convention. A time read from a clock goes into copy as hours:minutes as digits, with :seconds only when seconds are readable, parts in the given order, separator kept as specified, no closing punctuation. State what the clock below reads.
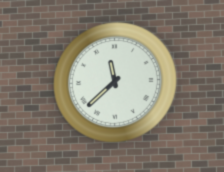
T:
11:38
